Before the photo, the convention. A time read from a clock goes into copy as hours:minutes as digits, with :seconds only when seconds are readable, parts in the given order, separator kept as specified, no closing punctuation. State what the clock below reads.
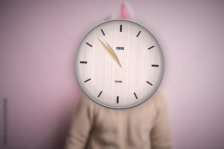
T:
10:53
